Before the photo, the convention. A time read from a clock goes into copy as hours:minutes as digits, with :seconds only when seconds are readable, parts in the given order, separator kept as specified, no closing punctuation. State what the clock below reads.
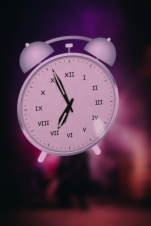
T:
6:56
